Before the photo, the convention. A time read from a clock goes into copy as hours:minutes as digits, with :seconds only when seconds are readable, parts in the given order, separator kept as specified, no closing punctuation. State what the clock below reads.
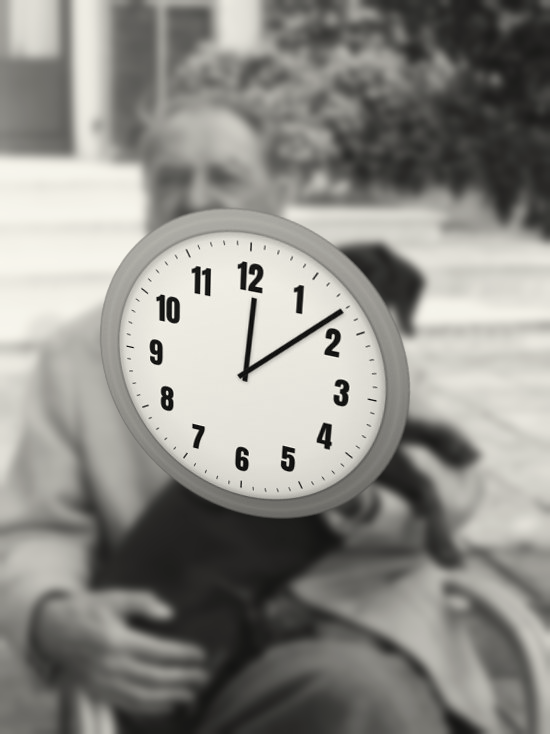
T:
12:08
